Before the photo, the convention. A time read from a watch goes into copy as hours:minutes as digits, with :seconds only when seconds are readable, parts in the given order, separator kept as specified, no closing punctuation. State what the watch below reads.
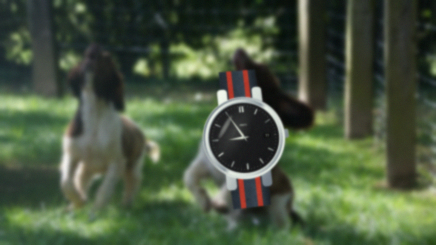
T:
8:55
